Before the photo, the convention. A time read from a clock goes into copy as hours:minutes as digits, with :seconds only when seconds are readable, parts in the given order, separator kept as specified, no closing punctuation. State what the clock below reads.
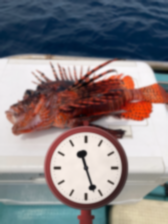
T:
11:27
